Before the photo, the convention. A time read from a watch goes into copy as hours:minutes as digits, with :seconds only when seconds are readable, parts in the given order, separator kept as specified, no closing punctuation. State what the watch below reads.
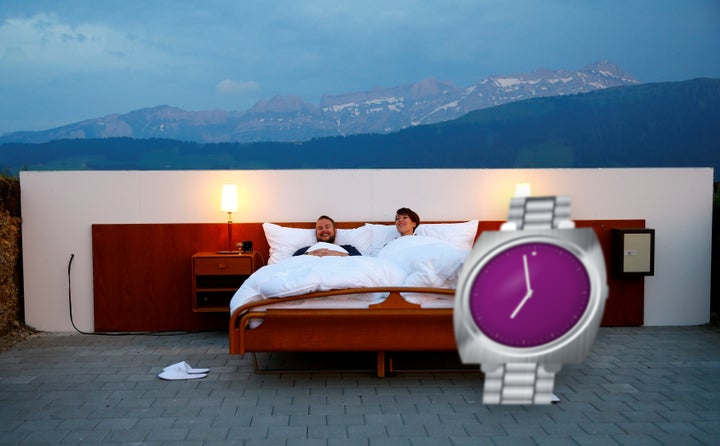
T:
6:58
